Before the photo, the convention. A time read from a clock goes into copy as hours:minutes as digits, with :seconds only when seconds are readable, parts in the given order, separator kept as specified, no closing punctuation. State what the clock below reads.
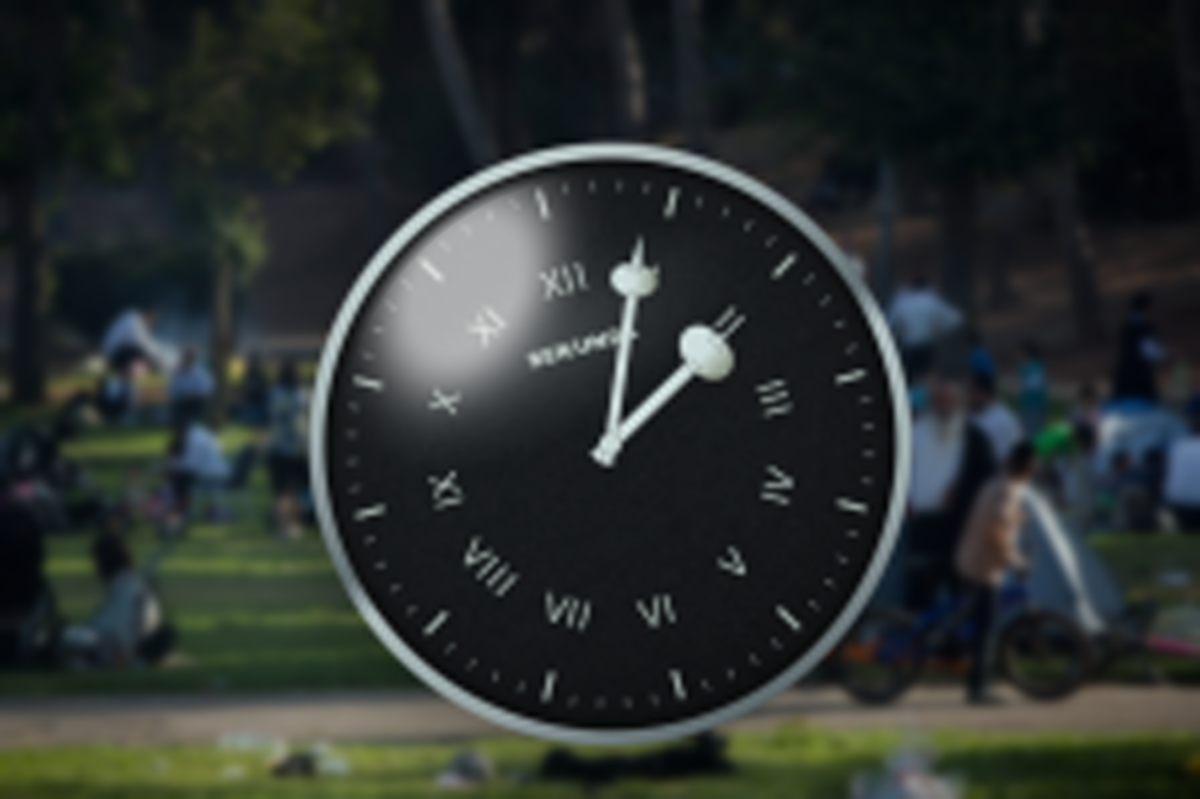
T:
2:04
